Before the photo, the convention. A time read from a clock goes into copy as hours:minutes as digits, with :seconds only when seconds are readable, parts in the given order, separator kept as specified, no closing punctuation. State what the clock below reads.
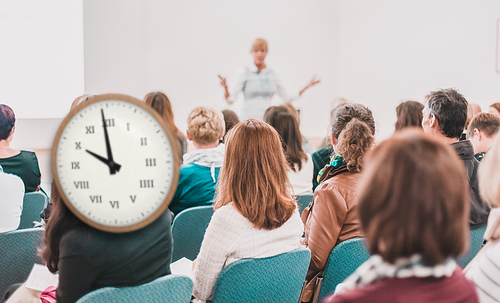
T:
9:59
